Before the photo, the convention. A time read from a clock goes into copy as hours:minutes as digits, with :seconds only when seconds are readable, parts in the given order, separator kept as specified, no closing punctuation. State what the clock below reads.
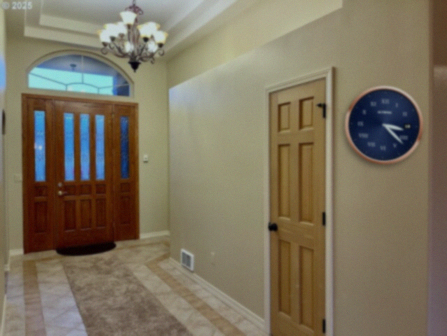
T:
3:22
